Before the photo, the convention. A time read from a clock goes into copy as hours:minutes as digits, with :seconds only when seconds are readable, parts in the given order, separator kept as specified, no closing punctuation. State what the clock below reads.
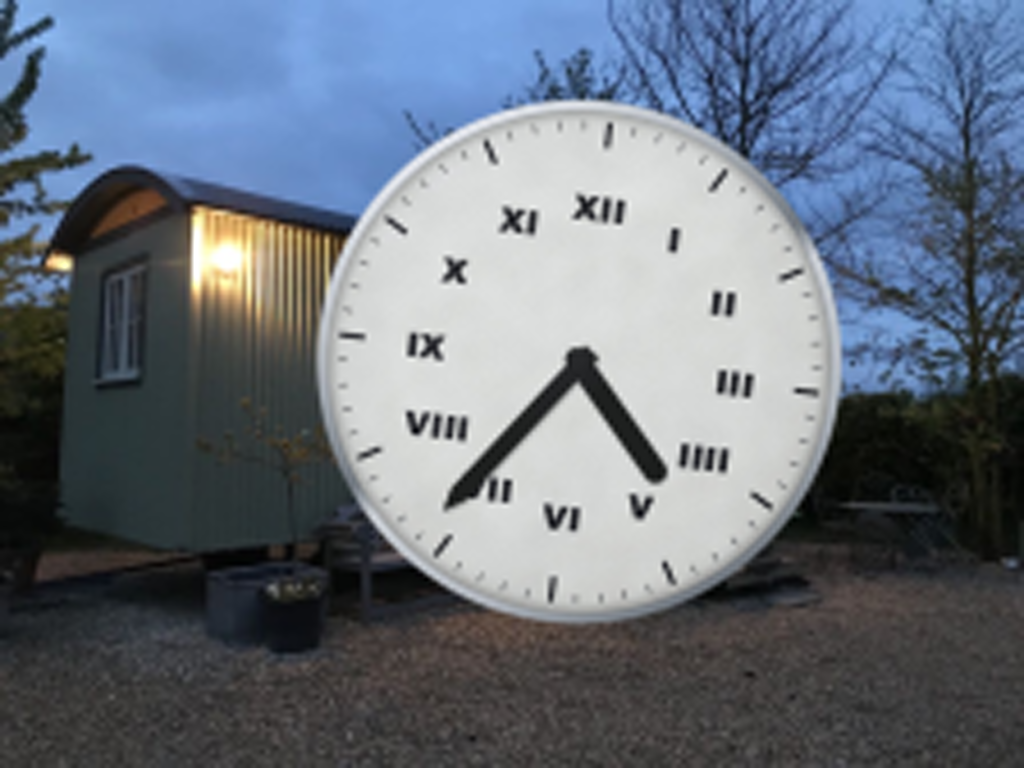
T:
4:36
